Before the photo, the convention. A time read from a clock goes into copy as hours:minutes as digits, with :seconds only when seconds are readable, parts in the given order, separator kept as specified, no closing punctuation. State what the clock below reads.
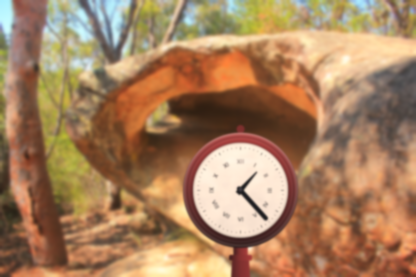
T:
1:23
